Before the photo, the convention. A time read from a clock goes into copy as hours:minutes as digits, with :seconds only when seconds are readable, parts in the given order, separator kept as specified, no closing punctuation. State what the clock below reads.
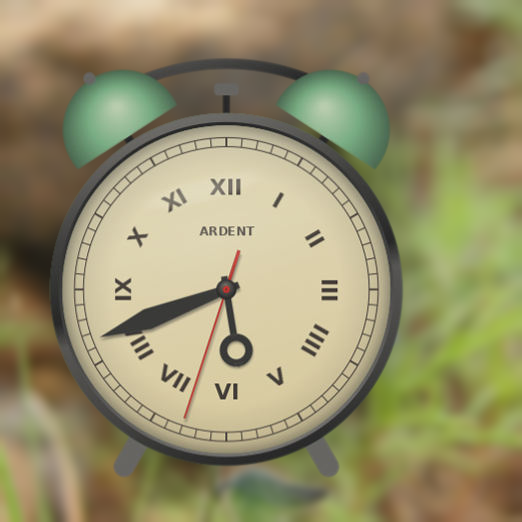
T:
5:41:33
